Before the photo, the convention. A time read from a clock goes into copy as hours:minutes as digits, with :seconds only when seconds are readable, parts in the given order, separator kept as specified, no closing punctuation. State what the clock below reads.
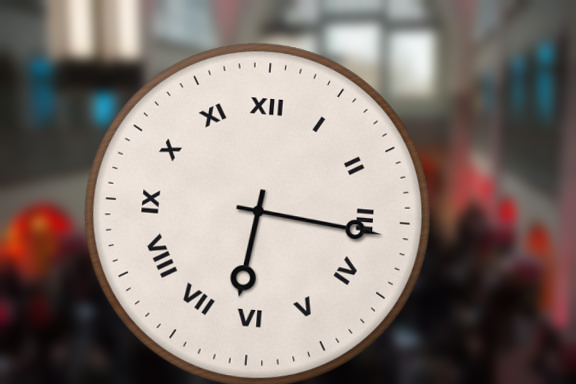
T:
6:16
